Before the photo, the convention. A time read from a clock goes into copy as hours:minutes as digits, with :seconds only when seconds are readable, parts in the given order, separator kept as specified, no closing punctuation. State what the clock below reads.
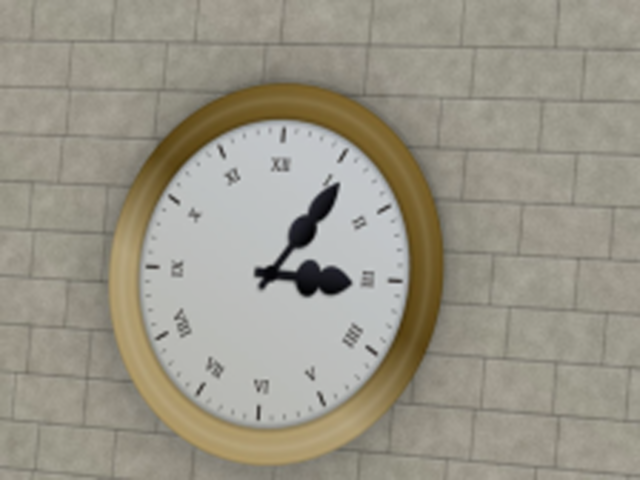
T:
3:06
